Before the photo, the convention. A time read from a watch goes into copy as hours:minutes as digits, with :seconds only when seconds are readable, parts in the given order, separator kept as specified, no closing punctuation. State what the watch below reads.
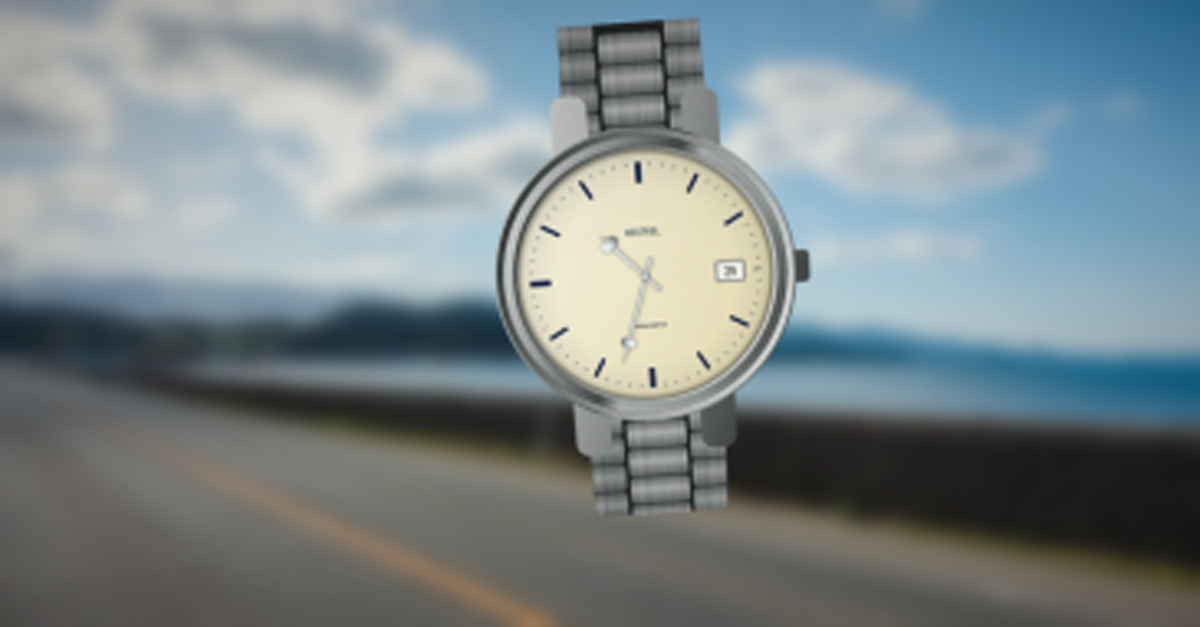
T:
10:33
